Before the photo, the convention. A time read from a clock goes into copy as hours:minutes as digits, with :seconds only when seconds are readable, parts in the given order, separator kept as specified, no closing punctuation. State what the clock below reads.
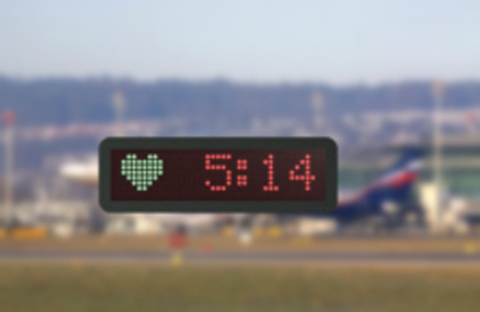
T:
5:14
